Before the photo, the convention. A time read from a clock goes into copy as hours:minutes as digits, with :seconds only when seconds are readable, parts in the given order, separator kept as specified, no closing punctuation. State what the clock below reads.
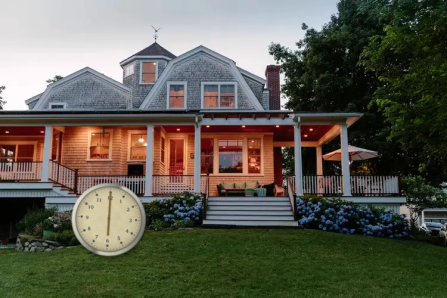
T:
6:00
